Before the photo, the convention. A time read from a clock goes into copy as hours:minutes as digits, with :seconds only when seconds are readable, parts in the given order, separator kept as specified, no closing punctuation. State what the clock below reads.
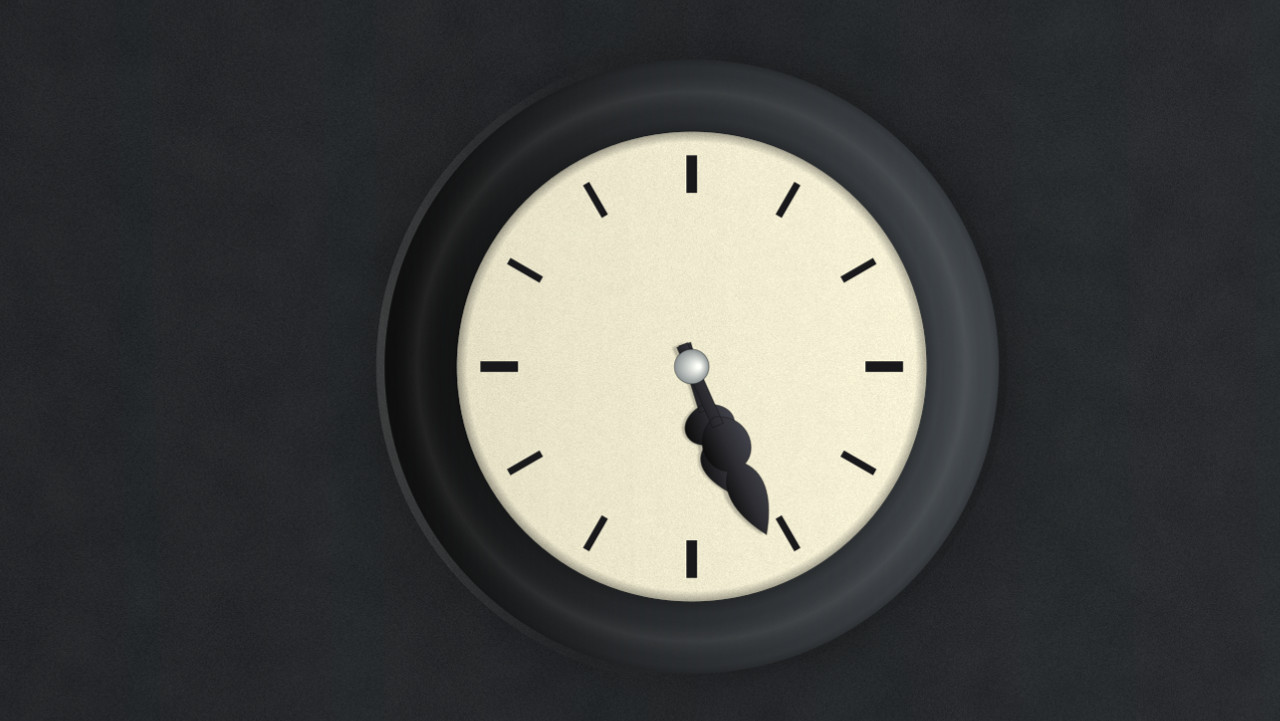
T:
5:26
